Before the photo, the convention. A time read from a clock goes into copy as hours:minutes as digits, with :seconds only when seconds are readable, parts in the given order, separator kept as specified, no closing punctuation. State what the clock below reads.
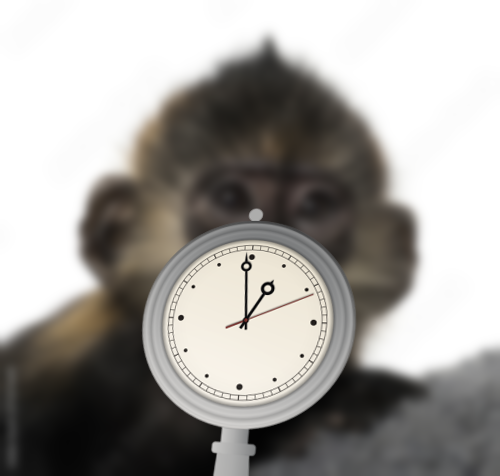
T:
12:59:11
